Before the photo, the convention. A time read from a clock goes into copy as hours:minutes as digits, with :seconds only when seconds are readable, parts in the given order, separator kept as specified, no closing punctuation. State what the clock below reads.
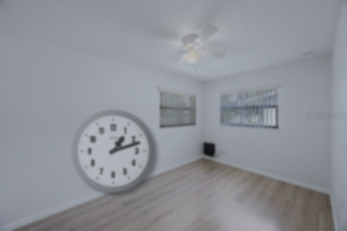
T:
1:12
